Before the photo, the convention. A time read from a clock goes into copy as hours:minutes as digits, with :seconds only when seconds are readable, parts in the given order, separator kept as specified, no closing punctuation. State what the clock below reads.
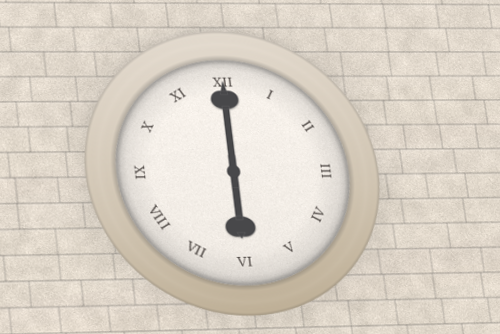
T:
6:00
